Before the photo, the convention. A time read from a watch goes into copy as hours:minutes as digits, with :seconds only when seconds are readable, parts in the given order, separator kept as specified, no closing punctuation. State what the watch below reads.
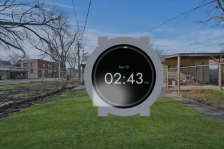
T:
2:43
